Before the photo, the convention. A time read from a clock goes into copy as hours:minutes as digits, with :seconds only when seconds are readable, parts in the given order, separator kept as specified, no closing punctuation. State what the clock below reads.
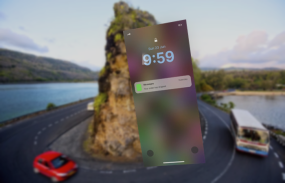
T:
9:59
